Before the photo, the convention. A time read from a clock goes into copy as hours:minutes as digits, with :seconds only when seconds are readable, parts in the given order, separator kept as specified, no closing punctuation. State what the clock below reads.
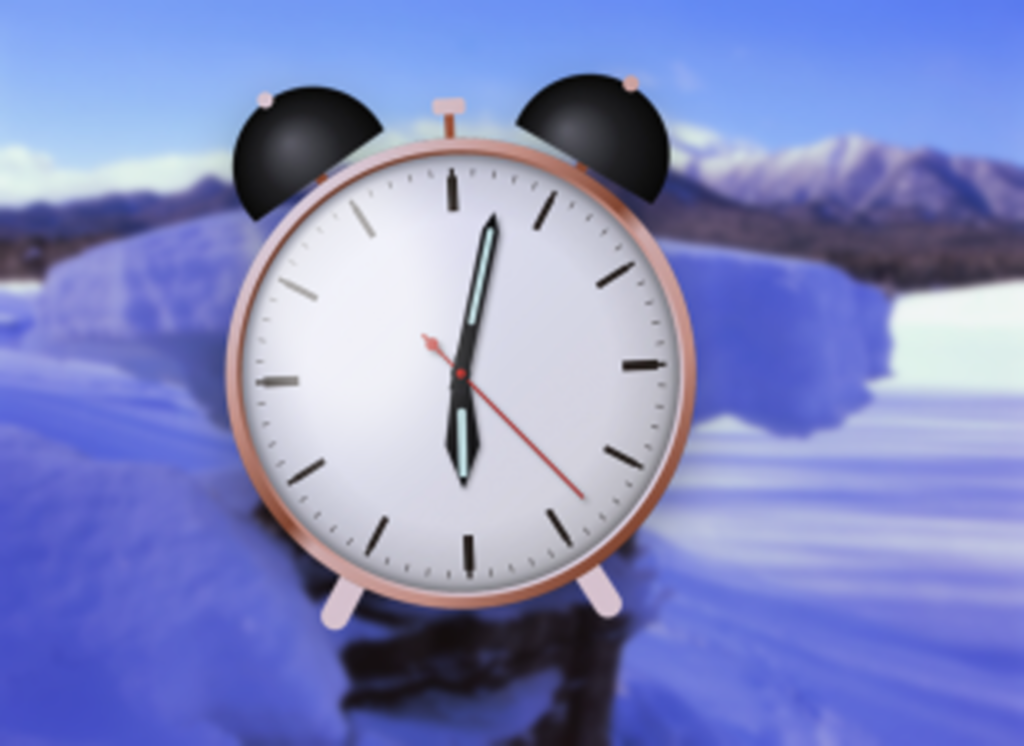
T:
6:02:23
